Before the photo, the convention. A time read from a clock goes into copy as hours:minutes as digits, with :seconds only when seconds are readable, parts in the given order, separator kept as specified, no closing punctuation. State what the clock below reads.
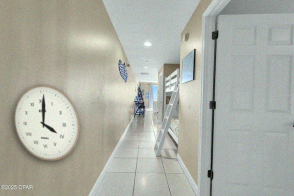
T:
4:01
